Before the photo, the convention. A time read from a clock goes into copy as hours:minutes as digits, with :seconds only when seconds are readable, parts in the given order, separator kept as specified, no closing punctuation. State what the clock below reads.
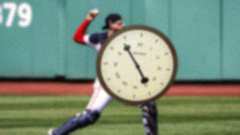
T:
4:54
